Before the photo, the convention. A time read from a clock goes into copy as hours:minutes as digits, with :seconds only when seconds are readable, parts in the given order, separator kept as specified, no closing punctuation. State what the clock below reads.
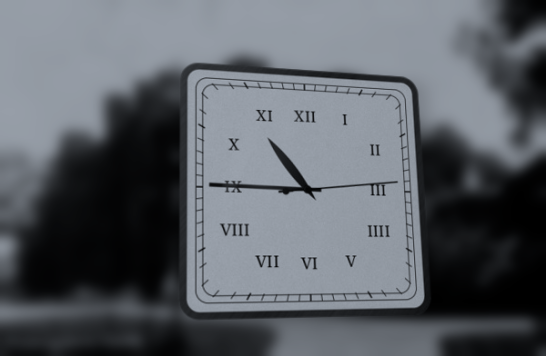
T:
10:45:14
